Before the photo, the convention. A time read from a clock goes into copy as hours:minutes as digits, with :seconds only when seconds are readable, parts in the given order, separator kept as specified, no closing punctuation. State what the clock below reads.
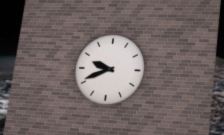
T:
9:41
